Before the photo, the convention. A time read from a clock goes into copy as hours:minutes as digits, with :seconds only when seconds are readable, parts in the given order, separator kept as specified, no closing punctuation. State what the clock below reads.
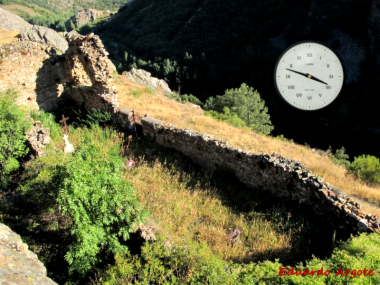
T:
3:48
